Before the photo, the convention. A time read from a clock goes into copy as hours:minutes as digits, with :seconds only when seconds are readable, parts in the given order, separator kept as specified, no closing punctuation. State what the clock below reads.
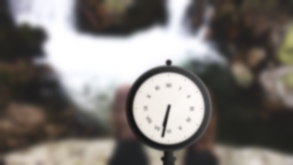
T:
6:32
